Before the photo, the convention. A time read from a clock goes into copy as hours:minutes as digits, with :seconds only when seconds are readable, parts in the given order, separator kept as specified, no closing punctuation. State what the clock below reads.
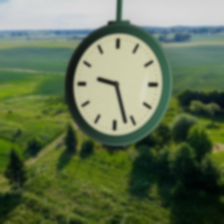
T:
9:27
